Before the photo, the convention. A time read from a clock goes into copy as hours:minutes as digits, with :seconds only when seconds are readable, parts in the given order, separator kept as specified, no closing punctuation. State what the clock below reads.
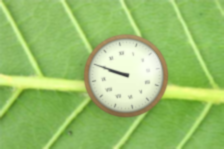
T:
9:50
